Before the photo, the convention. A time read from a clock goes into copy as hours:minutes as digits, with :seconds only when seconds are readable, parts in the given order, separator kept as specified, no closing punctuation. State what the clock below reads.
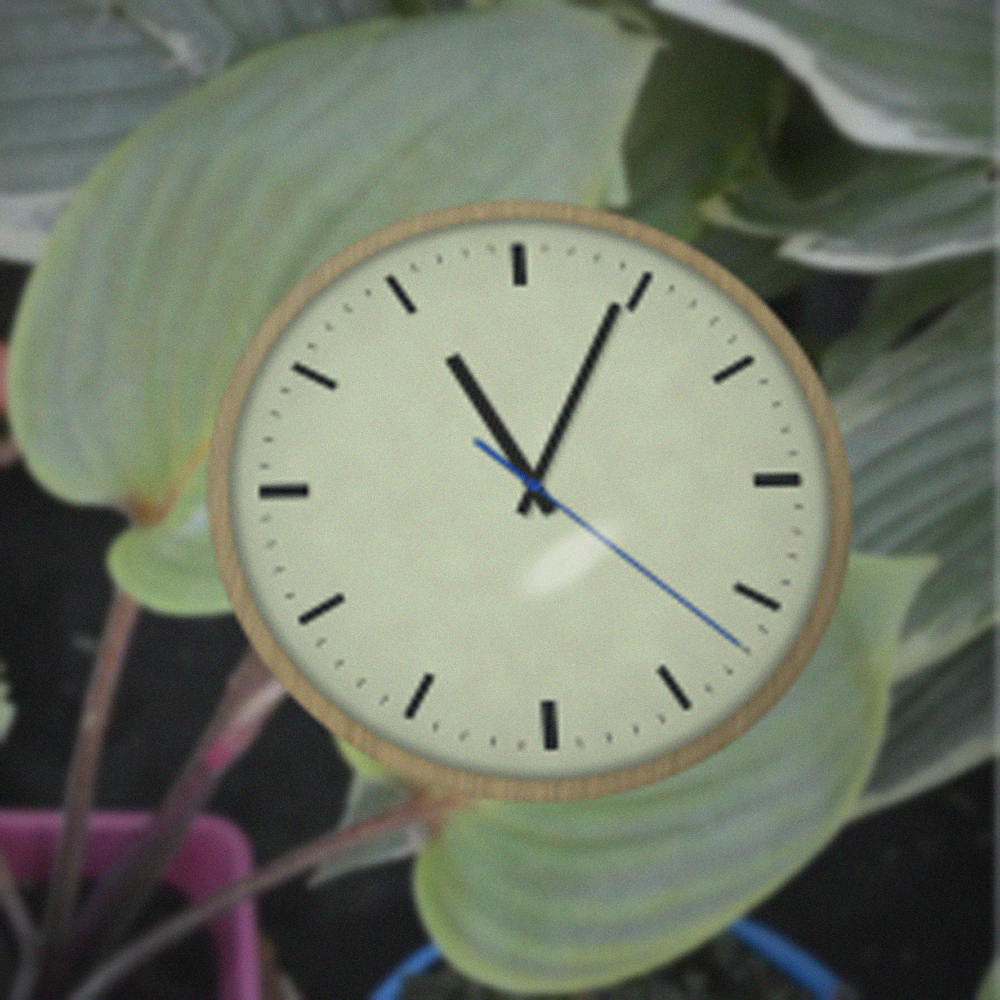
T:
11:04:22
